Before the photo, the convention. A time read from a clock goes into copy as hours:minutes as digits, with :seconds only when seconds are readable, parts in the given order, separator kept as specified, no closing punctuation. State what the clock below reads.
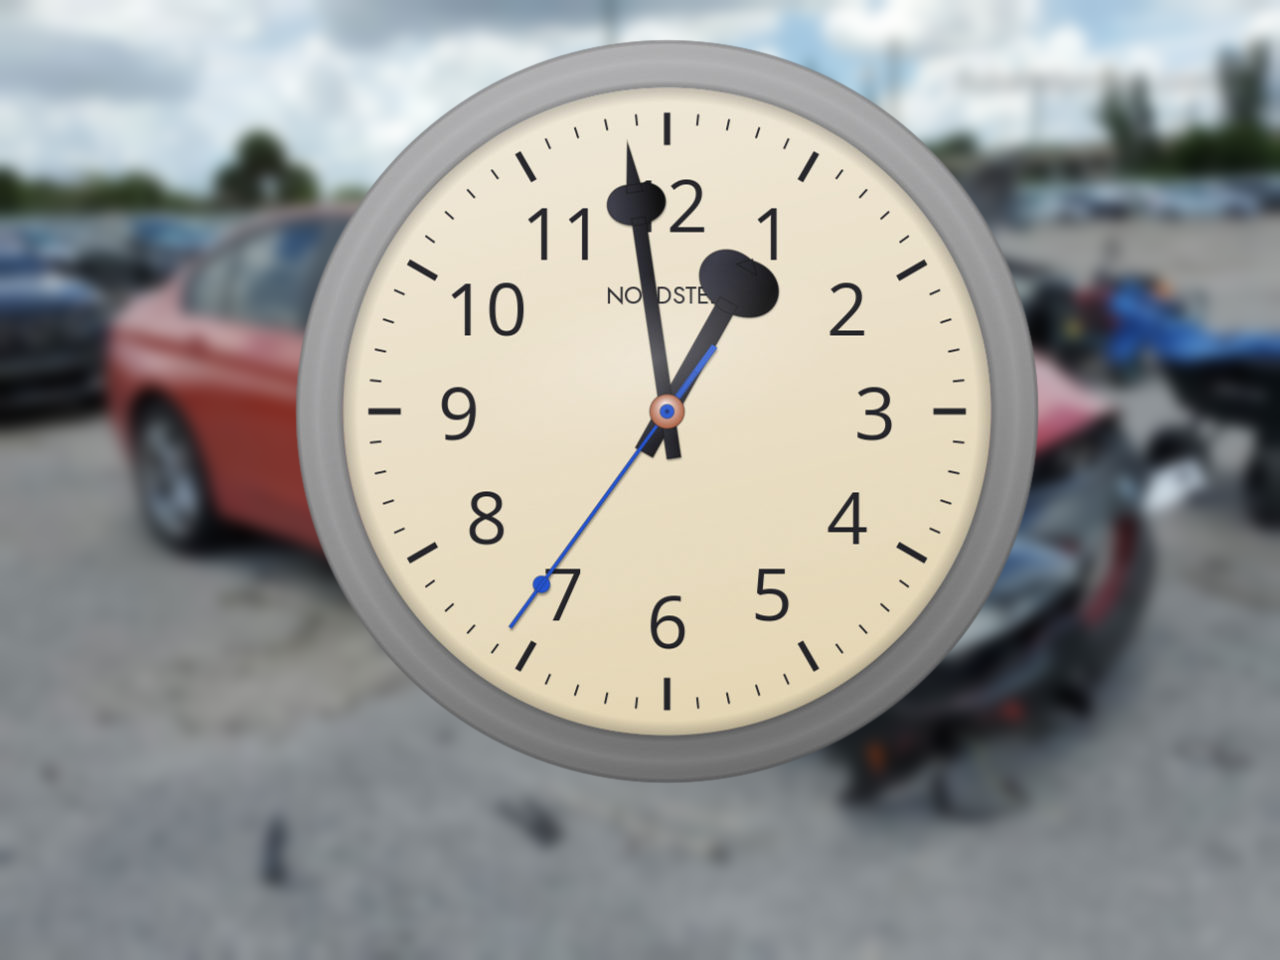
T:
12:58:36
